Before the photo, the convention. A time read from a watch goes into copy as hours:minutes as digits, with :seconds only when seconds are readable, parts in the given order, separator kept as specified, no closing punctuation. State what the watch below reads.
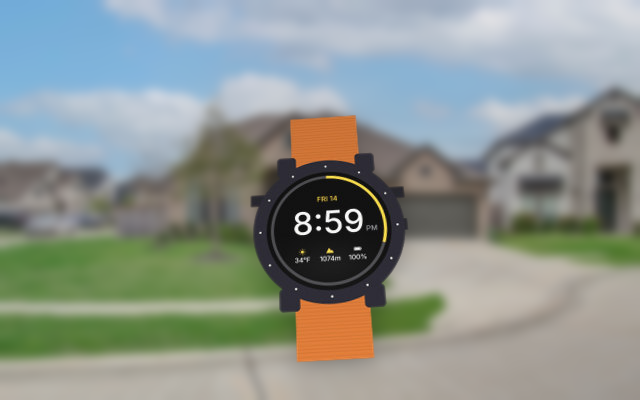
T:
8:59
